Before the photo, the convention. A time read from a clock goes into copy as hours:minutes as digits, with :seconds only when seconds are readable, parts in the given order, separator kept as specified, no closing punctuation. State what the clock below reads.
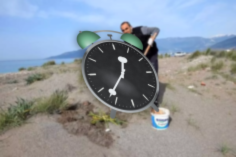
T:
12:37
